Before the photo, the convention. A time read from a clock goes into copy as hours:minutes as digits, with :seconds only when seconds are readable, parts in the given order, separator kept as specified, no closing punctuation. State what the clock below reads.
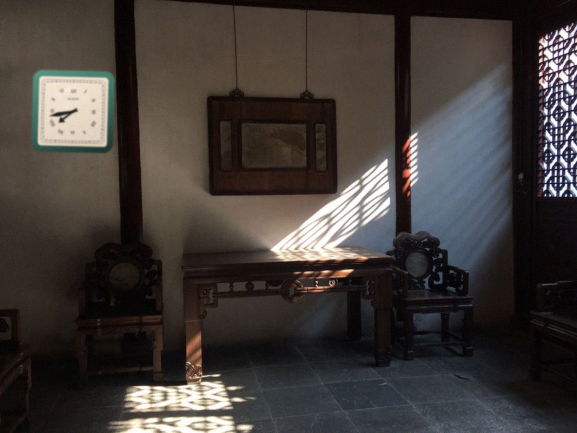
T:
7:43
